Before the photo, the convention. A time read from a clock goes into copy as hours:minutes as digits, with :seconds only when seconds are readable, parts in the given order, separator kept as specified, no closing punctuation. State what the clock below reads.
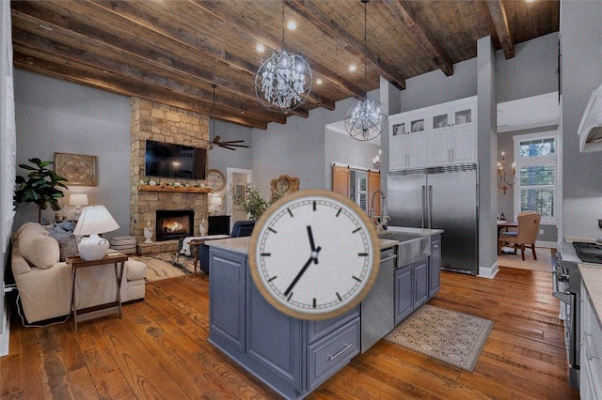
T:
11:36
